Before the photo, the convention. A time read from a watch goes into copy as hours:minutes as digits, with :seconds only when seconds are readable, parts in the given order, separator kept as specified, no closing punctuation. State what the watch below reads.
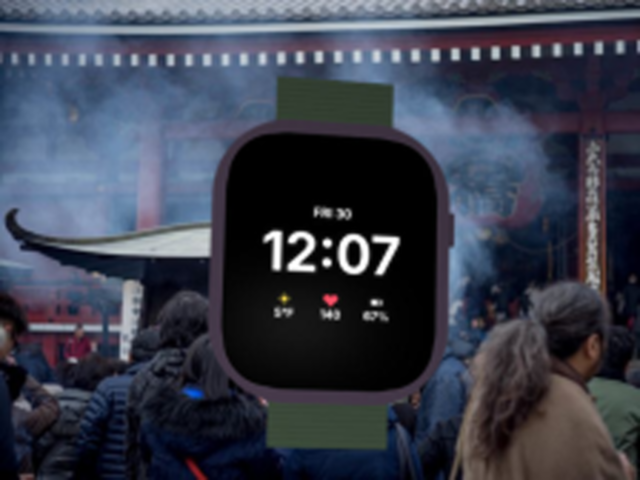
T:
12:07
